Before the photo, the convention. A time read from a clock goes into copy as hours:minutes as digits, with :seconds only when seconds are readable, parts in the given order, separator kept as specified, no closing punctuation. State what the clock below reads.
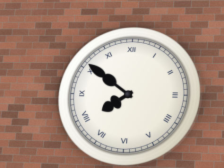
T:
7:51
